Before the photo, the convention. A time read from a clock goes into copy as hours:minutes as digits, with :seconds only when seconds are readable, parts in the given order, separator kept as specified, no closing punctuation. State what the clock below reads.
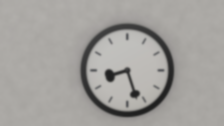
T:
8:27
